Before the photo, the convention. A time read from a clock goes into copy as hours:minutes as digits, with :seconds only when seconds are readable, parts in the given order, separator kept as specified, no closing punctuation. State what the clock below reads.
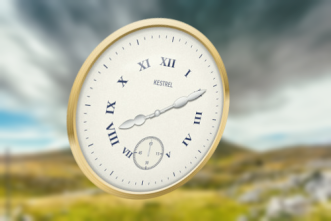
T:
8:10
